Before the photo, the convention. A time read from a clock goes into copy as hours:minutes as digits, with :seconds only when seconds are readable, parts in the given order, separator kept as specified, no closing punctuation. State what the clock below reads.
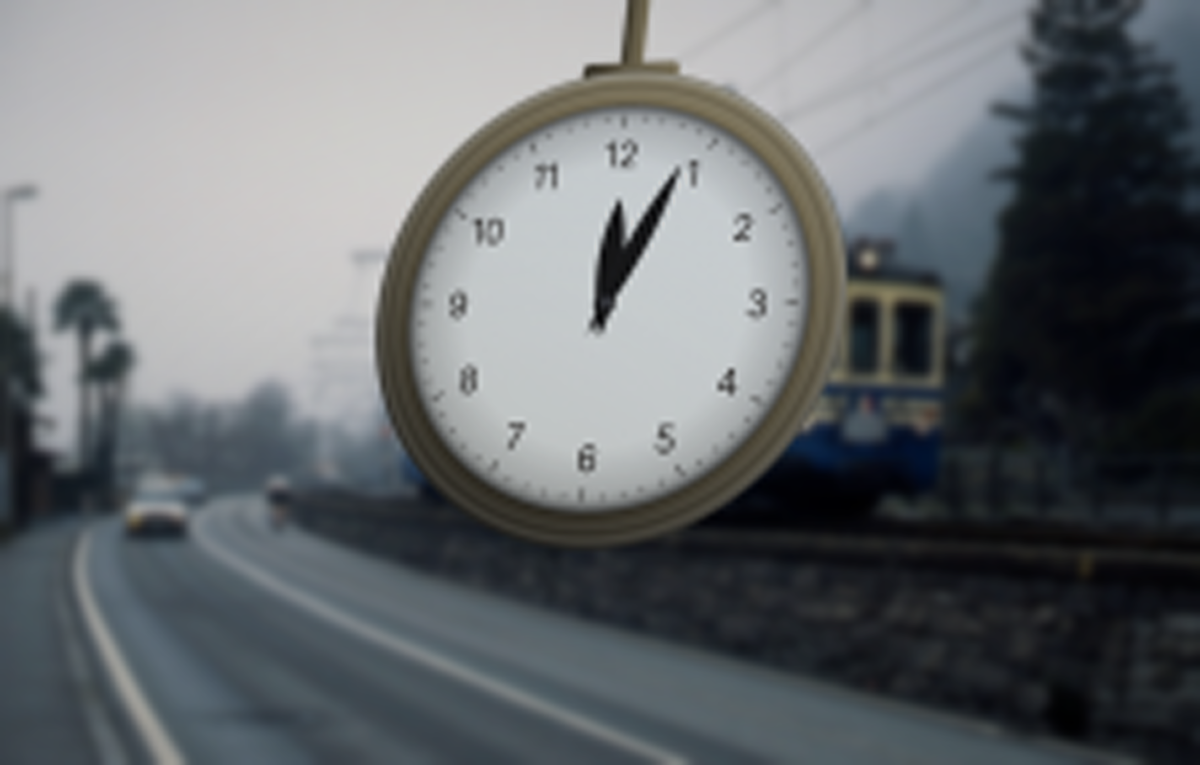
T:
12:04
